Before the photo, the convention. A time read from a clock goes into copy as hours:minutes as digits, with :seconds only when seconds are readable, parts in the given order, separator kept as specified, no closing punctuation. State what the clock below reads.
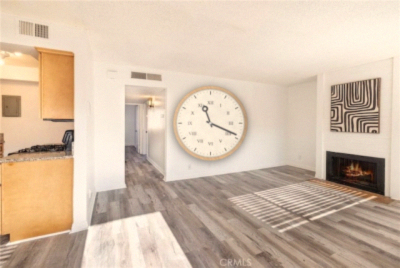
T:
11:19
